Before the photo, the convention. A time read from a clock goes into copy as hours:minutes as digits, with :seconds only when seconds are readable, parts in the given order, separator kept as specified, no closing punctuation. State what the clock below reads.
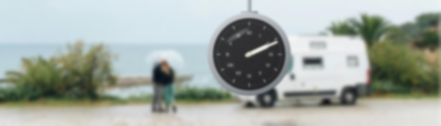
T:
2:11
